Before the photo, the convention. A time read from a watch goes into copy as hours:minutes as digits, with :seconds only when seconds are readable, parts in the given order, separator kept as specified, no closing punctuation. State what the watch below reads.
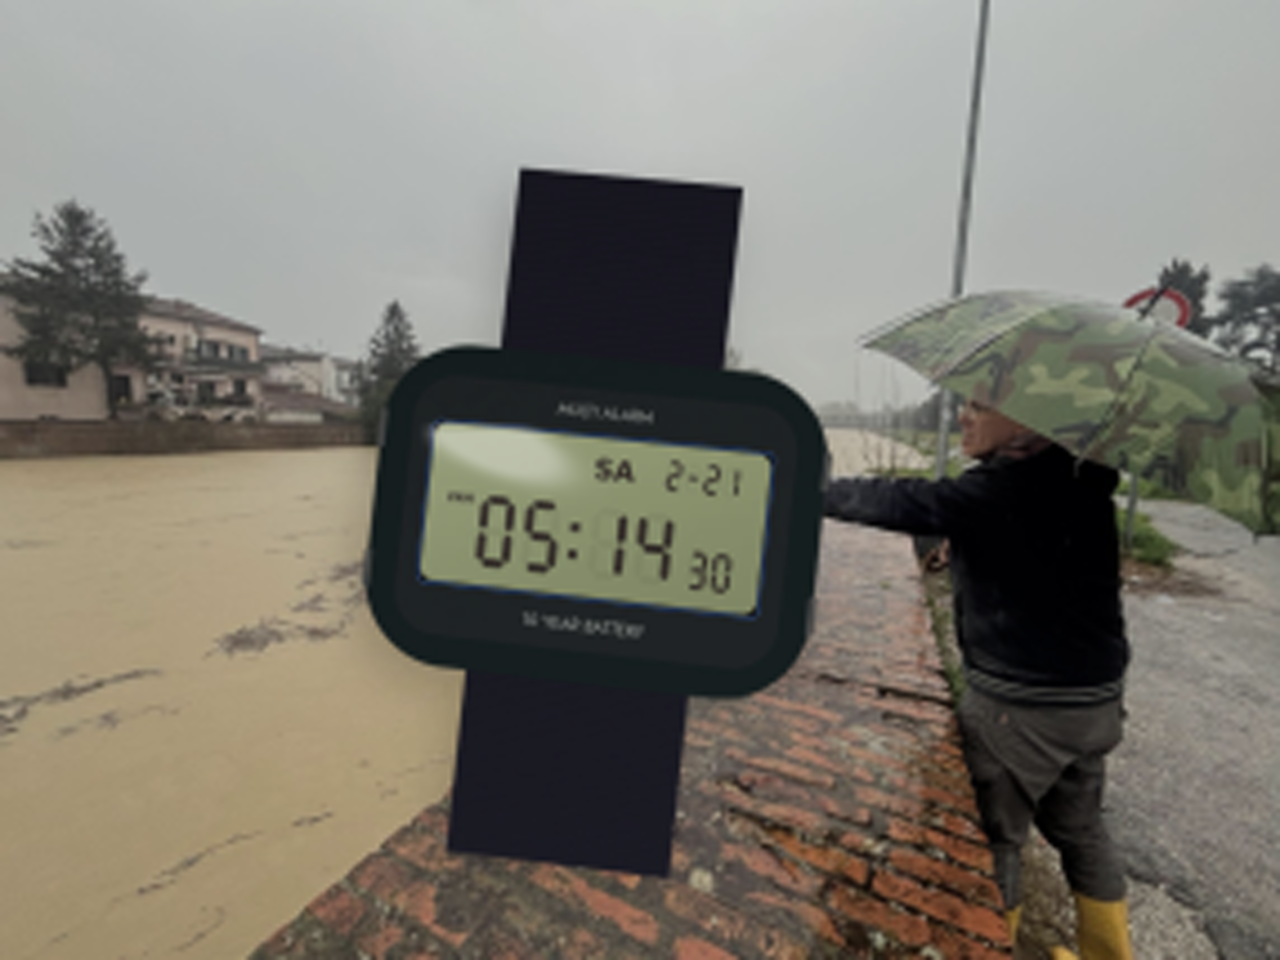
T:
5:14:30
